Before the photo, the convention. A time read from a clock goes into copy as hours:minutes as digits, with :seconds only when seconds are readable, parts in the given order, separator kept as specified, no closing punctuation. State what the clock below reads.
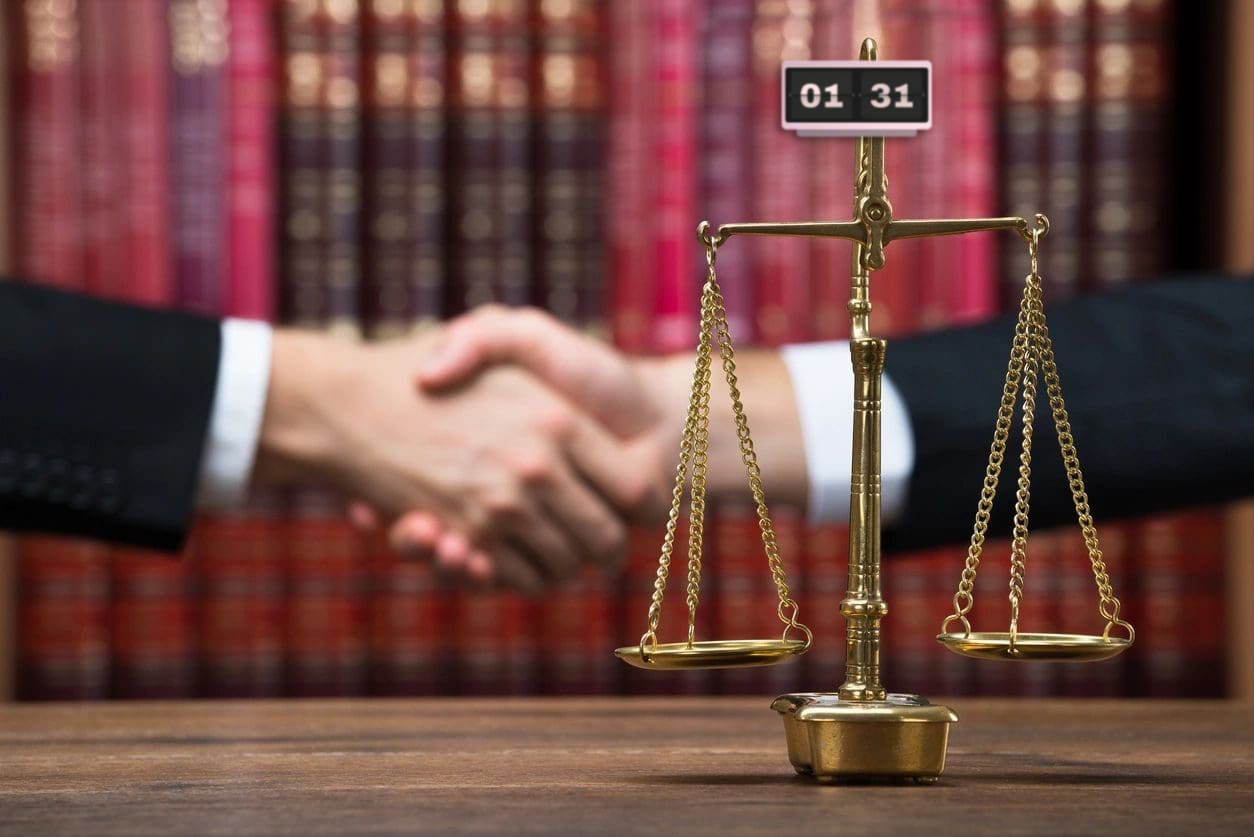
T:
1:31
